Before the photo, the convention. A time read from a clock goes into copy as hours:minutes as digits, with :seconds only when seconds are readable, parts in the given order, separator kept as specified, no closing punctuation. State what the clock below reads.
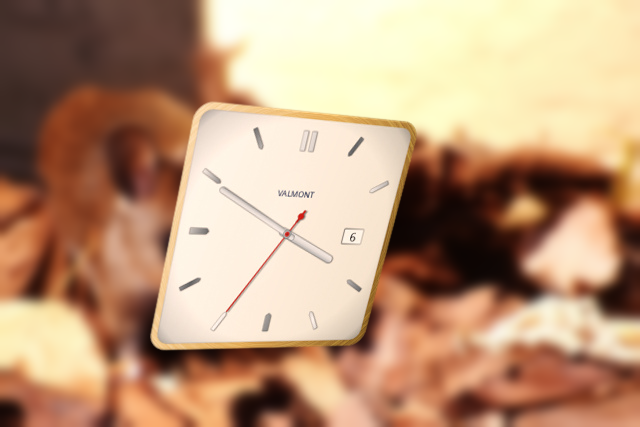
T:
3:49:35
